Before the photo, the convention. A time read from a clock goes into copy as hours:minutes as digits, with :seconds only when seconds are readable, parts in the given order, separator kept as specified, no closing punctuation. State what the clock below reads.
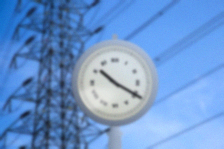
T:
10:20
